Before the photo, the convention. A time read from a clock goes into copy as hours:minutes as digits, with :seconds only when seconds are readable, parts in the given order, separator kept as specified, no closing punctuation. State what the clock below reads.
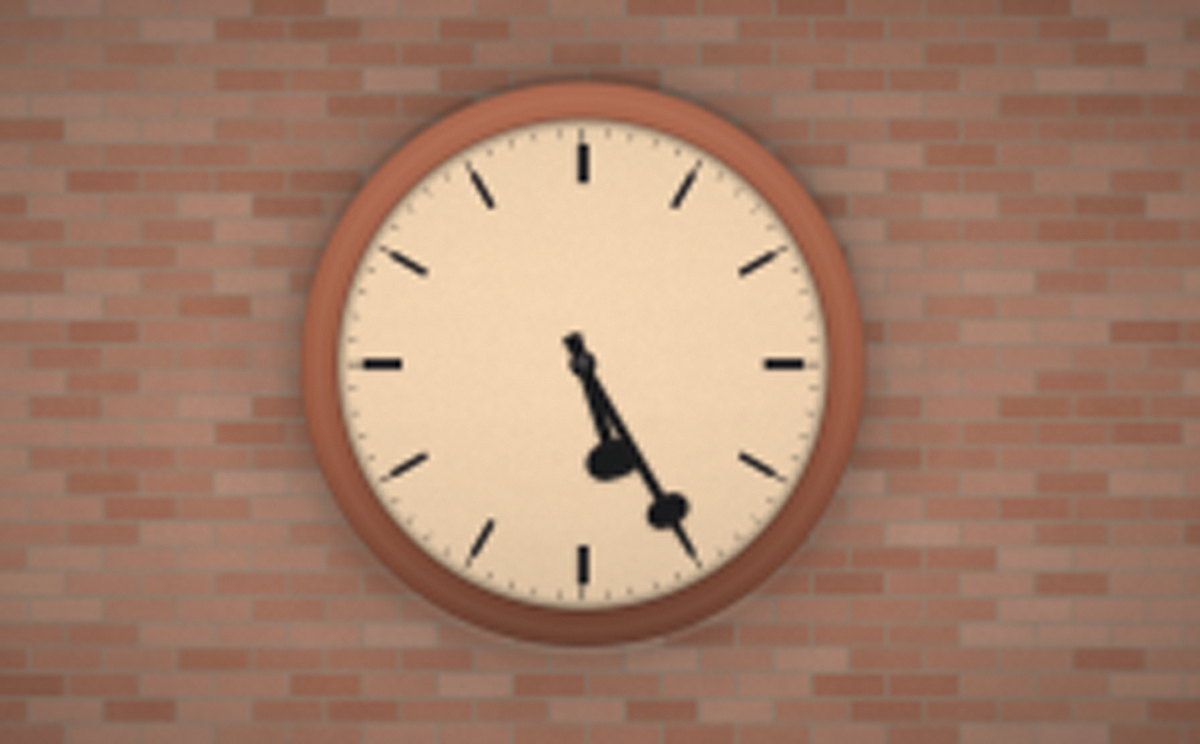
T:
5:25
